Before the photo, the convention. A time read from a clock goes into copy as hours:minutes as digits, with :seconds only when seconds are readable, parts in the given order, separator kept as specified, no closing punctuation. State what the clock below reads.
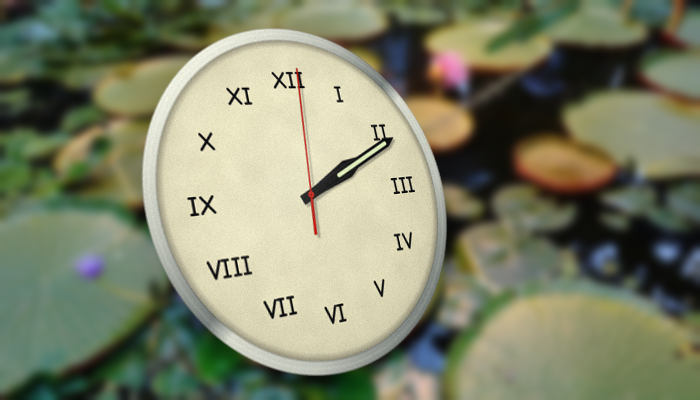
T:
2:11:01
